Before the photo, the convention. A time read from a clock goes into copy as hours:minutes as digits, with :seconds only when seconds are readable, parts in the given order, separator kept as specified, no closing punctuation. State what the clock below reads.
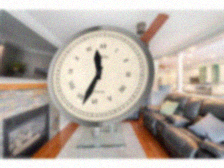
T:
11:33
